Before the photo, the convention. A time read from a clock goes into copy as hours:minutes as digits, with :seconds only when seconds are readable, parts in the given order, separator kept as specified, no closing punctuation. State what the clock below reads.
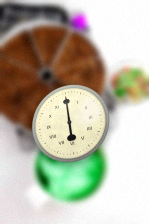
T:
6:00
